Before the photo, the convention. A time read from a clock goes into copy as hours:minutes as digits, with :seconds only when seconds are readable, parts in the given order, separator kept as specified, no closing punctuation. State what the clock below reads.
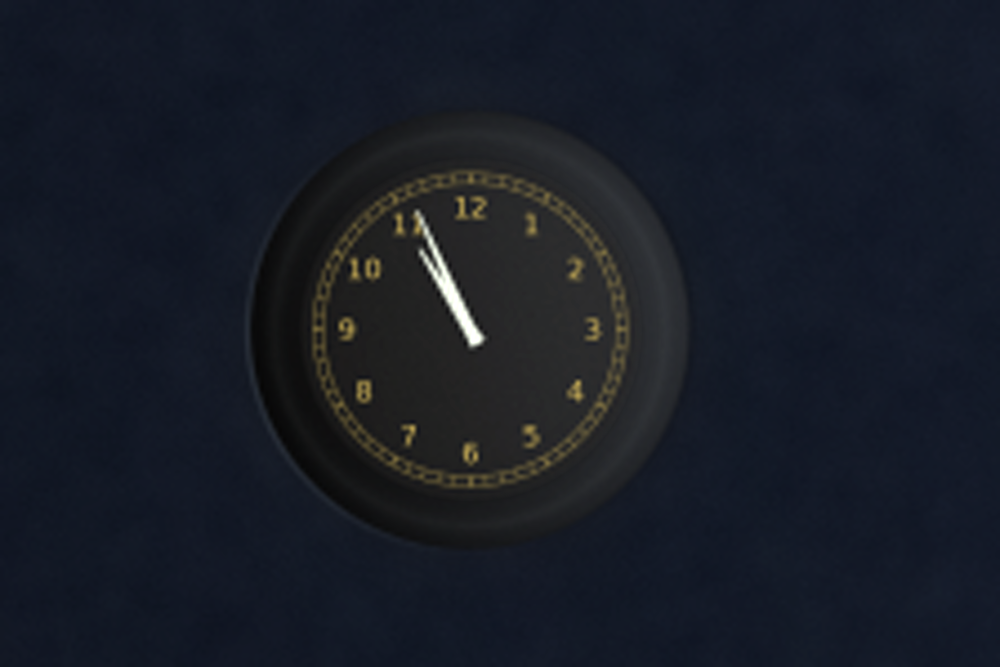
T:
10:56
